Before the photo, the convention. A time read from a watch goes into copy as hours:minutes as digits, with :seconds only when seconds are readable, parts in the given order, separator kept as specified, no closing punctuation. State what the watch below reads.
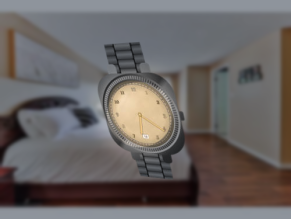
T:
6:21
